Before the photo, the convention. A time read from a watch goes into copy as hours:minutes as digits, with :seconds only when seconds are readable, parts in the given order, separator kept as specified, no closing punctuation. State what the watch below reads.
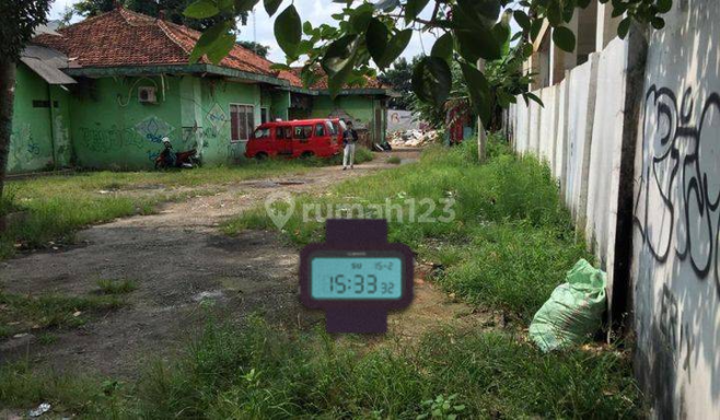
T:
15:33:32
